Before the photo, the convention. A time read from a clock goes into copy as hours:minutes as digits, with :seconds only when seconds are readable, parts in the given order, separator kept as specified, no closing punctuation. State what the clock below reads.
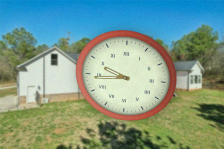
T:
9:44
